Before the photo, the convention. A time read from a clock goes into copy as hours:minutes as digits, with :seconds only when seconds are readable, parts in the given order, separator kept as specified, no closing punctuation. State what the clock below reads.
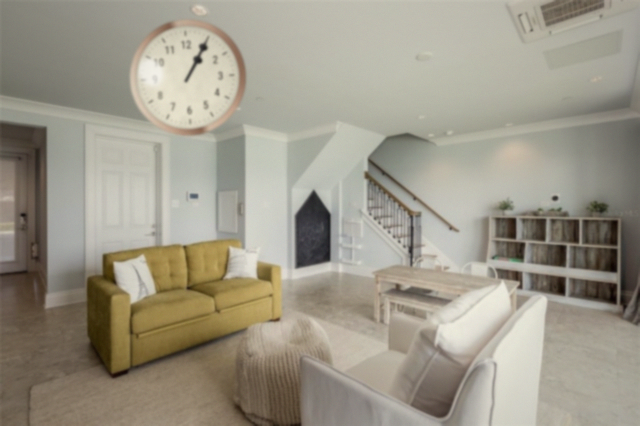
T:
1:05
